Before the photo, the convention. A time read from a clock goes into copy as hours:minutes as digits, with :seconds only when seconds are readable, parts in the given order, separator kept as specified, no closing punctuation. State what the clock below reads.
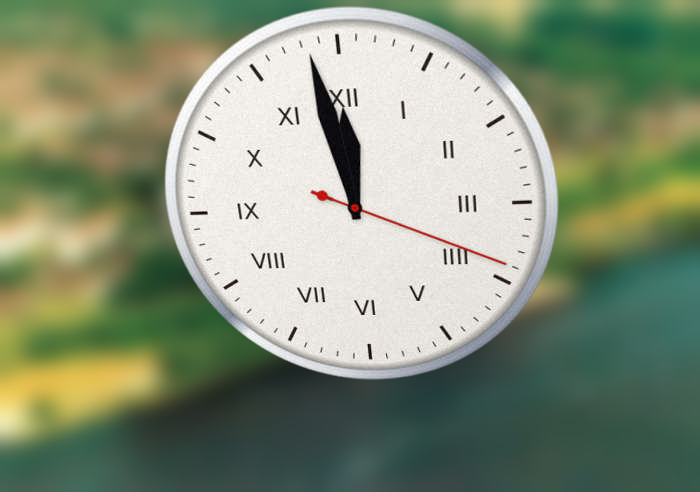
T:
11:58:19
